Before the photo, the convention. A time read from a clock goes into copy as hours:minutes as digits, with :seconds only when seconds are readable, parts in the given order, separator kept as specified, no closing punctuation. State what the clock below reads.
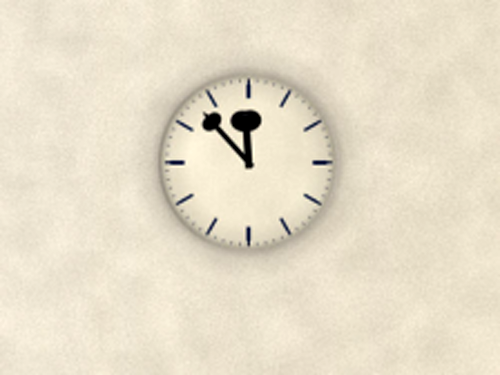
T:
11:53
